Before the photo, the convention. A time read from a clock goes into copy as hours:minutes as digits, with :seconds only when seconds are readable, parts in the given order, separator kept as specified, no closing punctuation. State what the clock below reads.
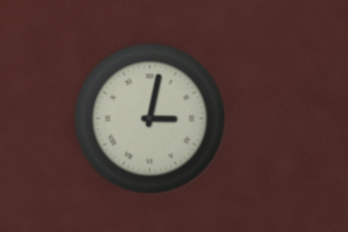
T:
3:02
